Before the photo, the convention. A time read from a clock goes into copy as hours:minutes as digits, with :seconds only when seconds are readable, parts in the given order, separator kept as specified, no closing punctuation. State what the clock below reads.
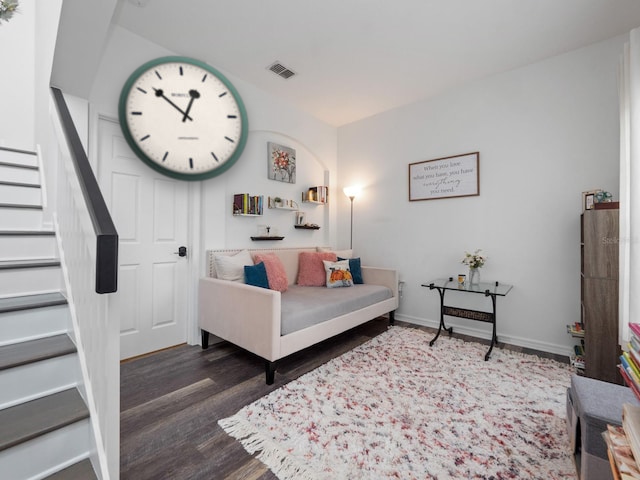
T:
12:52
